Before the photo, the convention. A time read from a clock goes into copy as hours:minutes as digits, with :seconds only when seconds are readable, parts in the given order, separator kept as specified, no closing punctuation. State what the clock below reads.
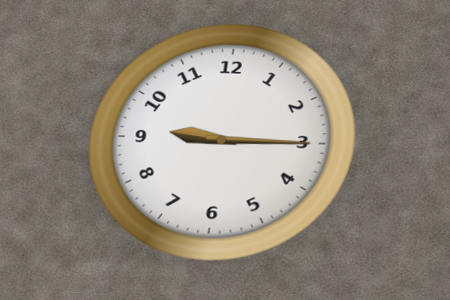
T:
9:15
